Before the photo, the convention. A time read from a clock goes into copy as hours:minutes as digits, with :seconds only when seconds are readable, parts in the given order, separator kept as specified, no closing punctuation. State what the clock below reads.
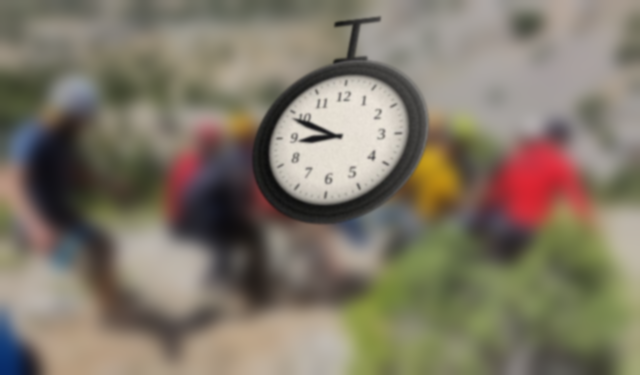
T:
8:49
